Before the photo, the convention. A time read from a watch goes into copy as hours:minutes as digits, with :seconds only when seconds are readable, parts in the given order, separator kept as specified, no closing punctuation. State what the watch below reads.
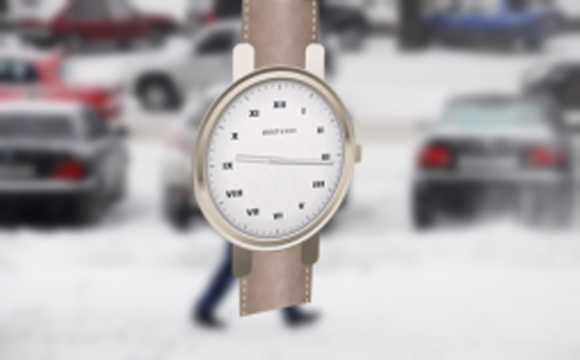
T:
9:16
